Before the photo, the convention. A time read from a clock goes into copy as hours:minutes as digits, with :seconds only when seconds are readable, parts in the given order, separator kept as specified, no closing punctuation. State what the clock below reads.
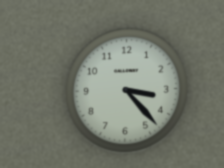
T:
3:23
